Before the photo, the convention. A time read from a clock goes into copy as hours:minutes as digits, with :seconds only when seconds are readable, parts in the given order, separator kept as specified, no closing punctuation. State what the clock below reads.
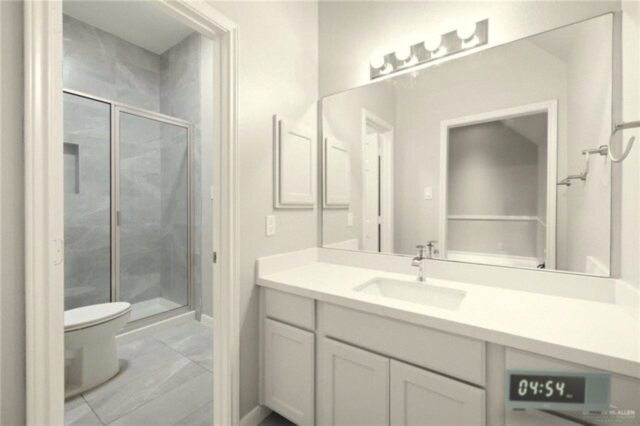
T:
4:54
